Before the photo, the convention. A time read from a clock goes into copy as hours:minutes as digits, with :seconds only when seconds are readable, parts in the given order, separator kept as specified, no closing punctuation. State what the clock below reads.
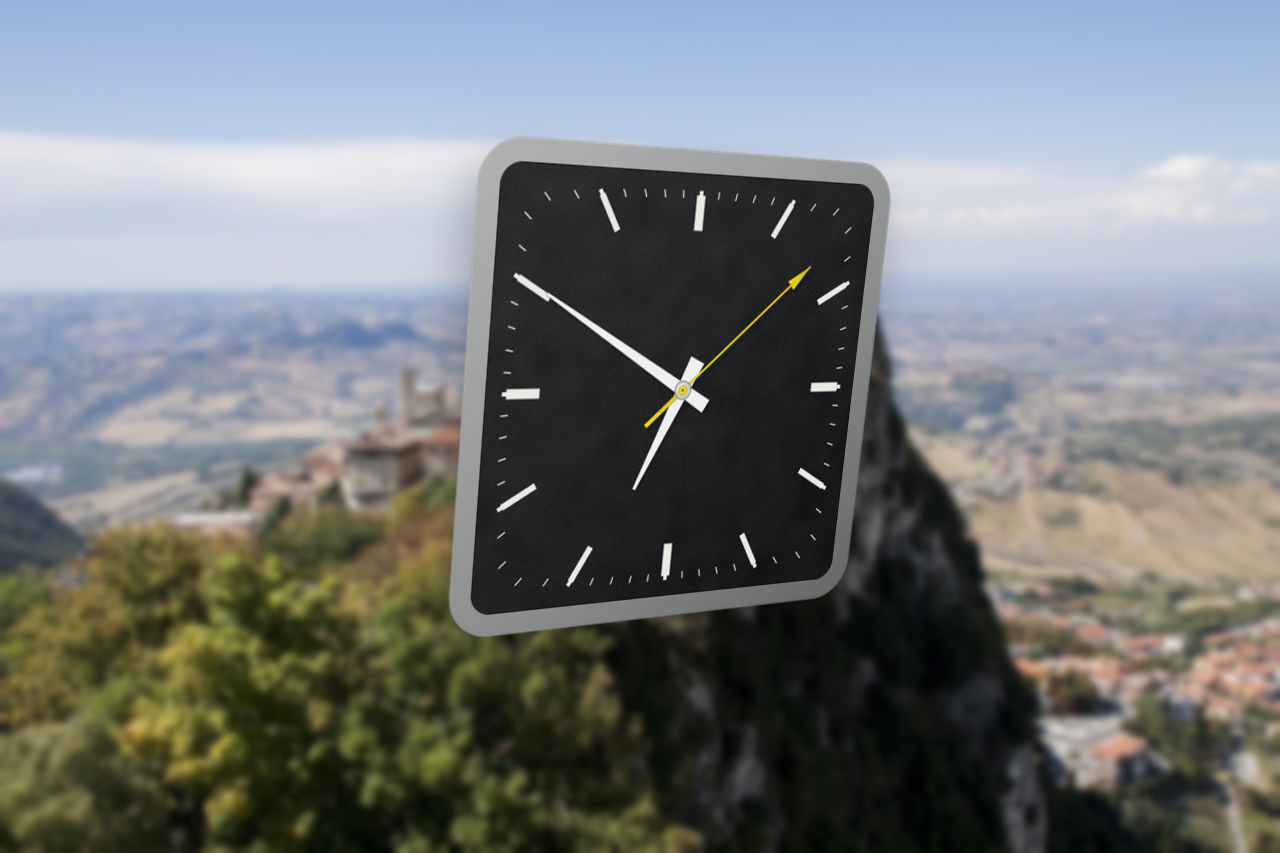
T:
6:50:08
